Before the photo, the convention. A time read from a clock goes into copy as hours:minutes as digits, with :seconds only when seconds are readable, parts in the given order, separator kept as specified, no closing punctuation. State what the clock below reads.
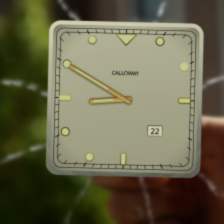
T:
8:50
